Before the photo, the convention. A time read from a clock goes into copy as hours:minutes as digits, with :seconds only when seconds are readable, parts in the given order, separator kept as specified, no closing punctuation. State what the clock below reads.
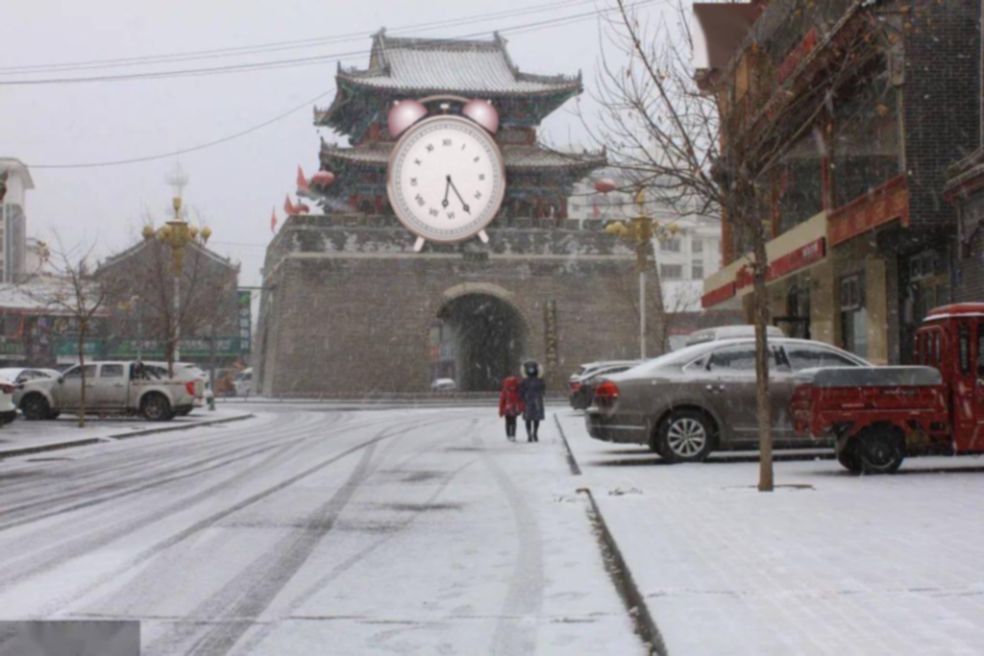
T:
6:25
